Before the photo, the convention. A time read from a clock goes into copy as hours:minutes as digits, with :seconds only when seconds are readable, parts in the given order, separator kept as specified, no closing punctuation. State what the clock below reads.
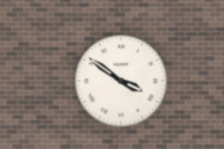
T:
3:51
